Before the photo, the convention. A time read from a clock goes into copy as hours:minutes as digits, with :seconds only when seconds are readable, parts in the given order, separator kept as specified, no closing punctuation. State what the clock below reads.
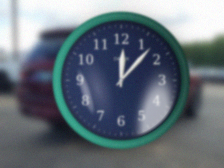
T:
12:07
